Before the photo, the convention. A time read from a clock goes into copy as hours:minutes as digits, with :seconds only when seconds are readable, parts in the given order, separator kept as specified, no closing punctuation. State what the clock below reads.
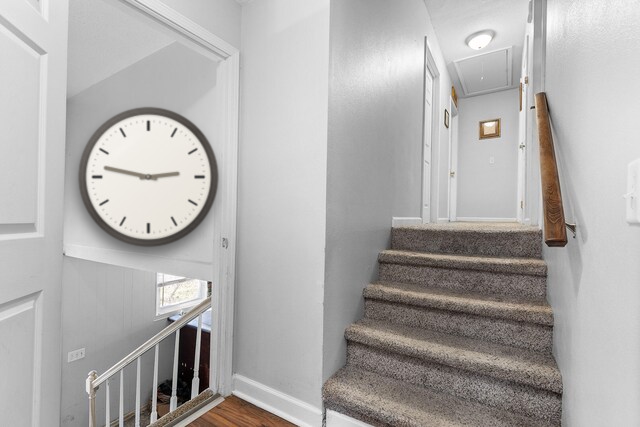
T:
2:47
